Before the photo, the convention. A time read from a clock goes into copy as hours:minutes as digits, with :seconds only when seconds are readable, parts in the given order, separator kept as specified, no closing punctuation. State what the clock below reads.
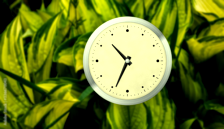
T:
10:34
